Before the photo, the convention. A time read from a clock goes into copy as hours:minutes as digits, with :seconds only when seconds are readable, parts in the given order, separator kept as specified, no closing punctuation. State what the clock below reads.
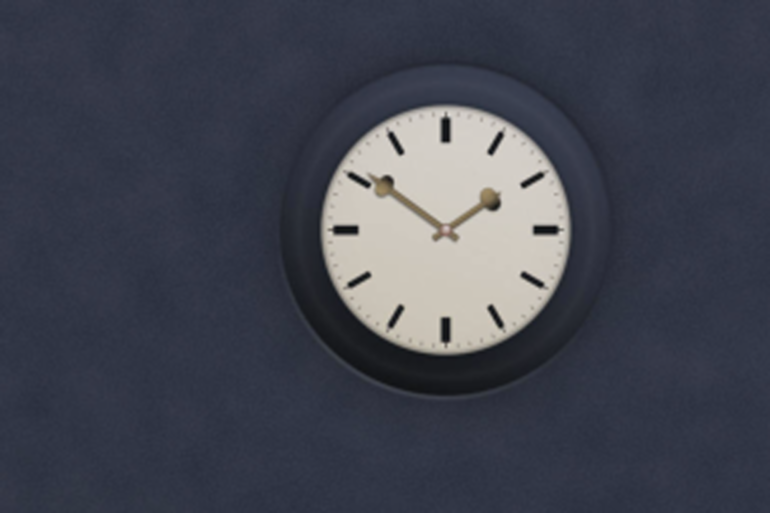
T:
1:51
